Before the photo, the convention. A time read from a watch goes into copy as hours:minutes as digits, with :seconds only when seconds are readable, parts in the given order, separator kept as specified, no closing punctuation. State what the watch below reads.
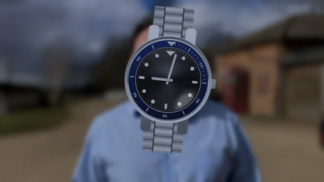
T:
9:02
